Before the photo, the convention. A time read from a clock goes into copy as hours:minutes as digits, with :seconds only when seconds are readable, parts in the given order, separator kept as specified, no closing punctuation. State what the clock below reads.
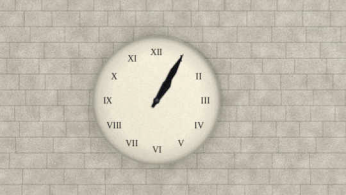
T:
1:05
